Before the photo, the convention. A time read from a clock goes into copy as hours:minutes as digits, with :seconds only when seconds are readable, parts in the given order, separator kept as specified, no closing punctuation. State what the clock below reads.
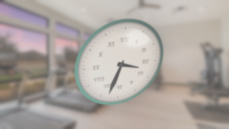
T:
3:33
